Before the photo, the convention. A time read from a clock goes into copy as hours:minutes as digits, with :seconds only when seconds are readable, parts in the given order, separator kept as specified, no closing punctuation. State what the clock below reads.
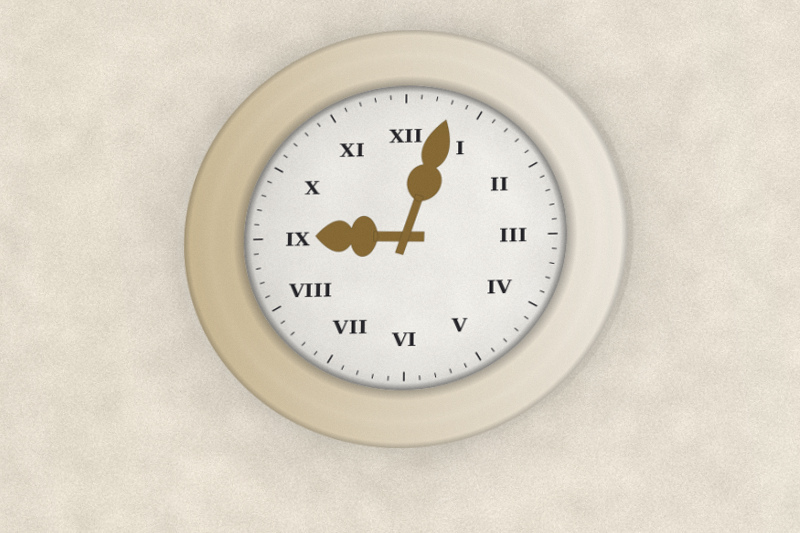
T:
9:03
